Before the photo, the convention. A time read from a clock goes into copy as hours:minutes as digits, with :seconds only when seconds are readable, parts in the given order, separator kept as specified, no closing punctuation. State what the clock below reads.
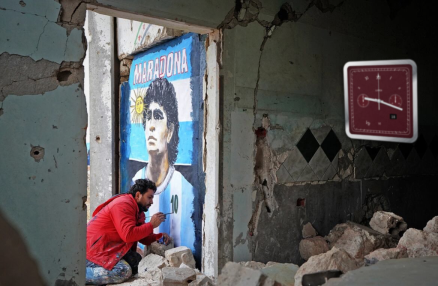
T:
9:18
